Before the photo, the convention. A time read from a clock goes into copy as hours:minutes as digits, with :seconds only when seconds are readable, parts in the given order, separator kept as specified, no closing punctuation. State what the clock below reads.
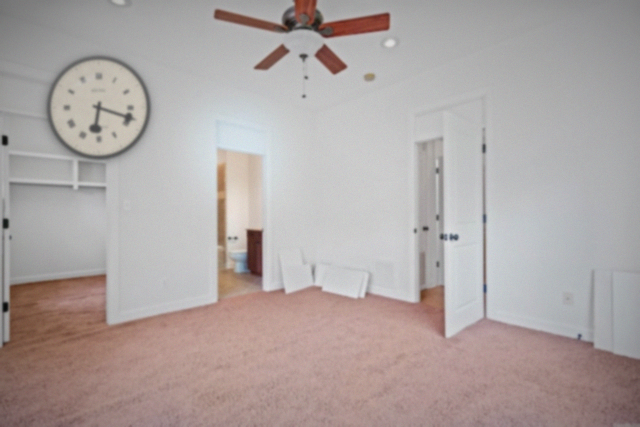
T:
6:18
